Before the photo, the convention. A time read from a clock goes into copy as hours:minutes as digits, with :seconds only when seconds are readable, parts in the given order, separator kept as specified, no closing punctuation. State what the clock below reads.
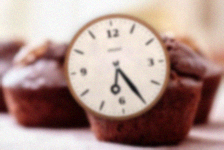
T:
6:25
